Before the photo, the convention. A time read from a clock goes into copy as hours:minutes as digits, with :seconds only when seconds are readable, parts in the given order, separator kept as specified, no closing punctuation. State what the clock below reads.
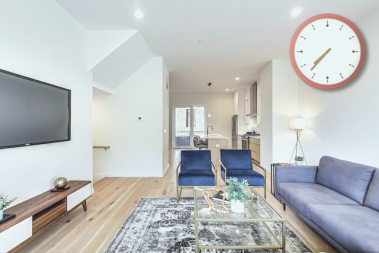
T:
7:37
